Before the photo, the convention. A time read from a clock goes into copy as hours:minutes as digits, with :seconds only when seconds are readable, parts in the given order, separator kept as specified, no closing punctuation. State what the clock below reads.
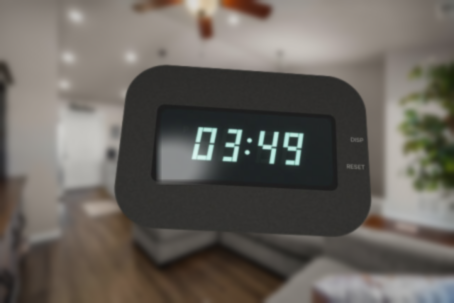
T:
3:49
